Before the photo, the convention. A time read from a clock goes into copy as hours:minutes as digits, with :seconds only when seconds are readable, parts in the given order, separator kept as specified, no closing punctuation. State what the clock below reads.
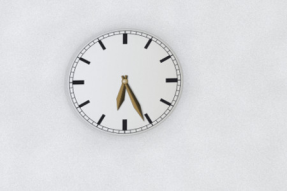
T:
6:26
